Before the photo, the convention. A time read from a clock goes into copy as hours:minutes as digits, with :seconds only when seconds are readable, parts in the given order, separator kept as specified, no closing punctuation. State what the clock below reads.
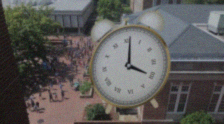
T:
4:01
